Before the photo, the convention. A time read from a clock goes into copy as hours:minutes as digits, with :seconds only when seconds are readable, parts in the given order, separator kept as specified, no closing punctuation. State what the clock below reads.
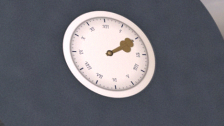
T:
2:10
